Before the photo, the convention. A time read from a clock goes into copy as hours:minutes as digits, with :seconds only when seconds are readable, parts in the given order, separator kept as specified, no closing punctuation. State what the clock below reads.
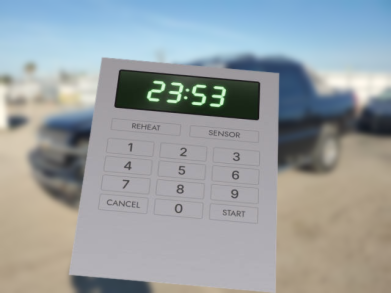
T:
23:53
